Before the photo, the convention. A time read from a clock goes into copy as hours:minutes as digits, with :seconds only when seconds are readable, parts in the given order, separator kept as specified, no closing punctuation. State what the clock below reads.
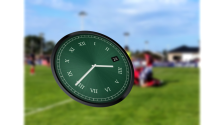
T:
3:41
